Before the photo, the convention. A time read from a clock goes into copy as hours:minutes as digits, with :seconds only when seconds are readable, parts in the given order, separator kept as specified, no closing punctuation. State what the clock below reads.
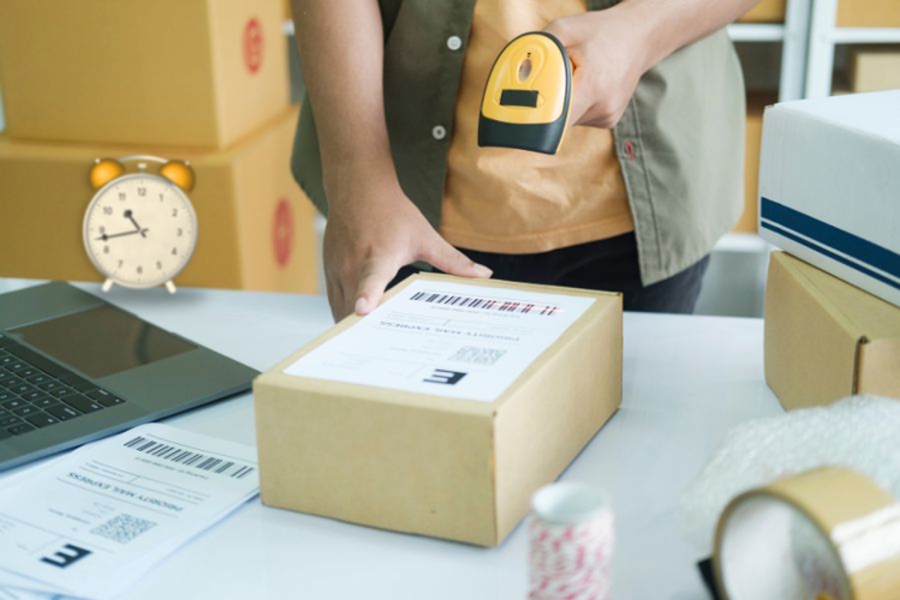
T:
10:43
